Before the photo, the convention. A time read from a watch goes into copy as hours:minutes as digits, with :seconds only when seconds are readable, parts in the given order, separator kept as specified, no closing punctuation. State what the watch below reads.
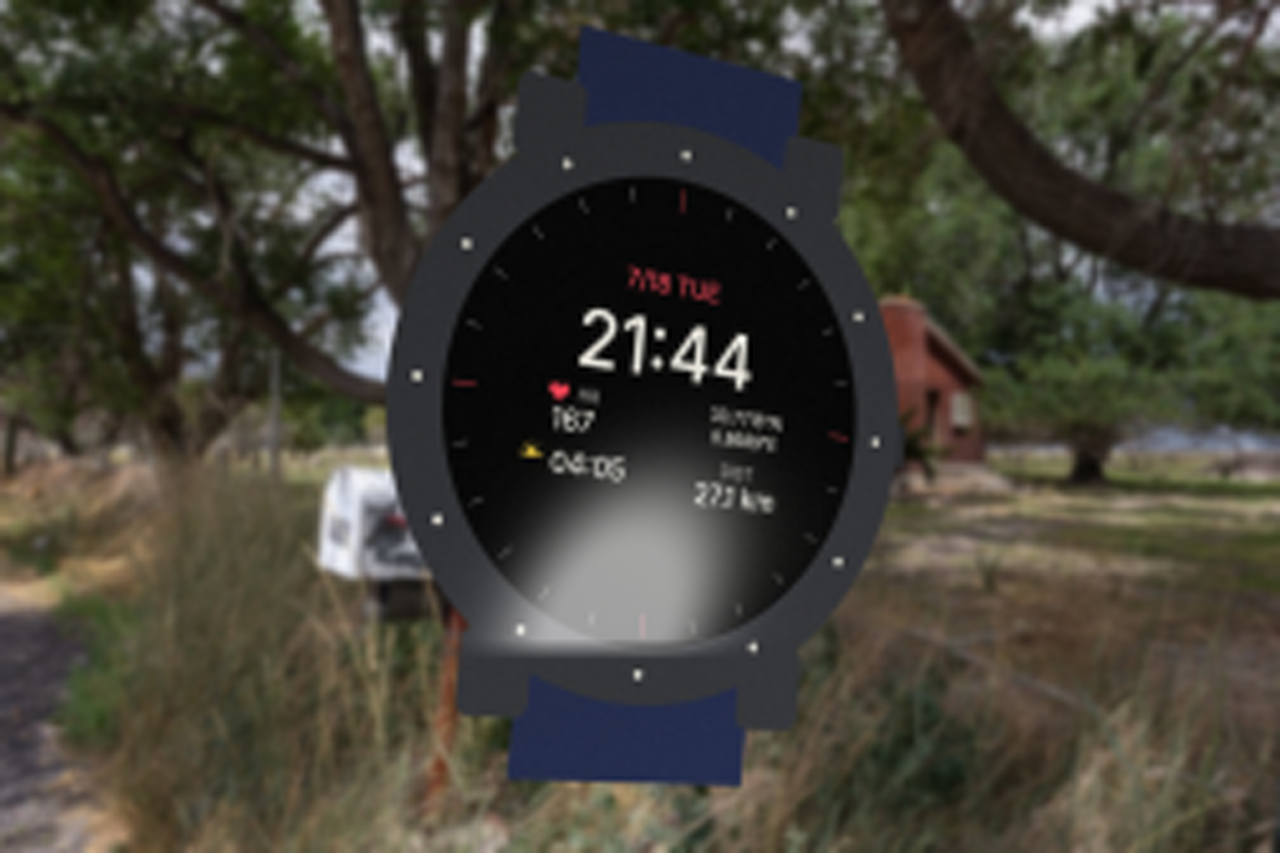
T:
21:44
